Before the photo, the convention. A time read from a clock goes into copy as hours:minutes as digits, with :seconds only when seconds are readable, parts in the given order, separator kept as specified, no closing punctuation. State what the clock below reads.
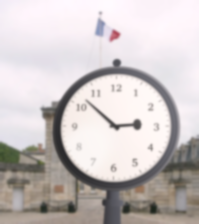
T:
2:52
